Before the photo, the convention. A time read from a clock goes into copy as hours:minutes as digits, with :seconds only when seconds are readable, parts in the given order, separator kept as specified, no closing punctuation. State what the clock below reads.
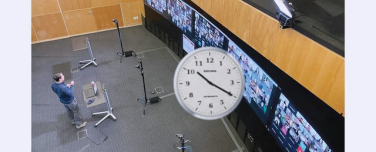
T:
10:20
